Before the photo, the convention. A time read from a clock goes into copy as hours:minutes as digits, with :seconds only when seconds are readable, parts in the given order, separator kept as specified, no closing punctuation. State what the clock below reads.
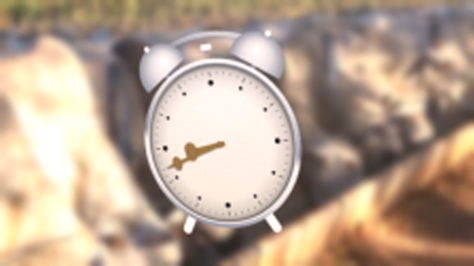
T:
8:42
